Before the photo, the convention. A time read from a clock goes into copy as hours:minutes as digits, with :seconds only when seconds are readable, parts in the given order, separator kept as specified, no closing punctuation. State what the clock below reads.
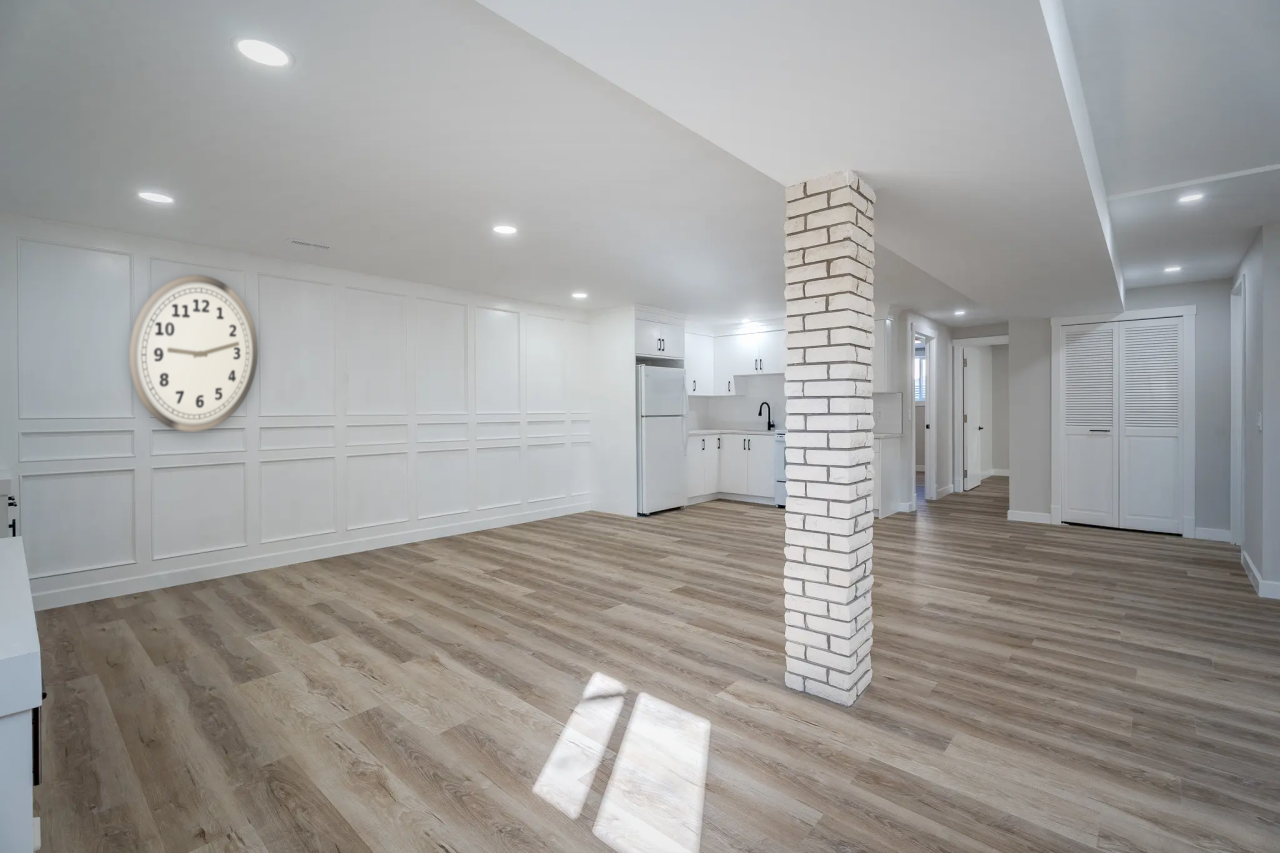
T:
9:13
